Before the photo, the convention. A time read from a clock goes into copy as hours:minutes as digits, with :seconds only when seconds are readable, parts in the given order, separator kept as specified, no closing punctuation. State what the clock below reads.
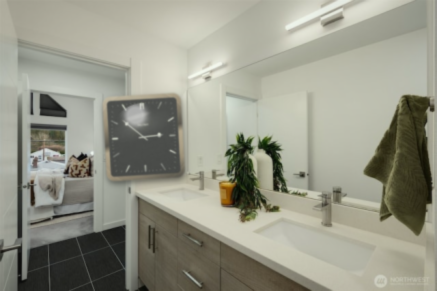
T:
2:52
